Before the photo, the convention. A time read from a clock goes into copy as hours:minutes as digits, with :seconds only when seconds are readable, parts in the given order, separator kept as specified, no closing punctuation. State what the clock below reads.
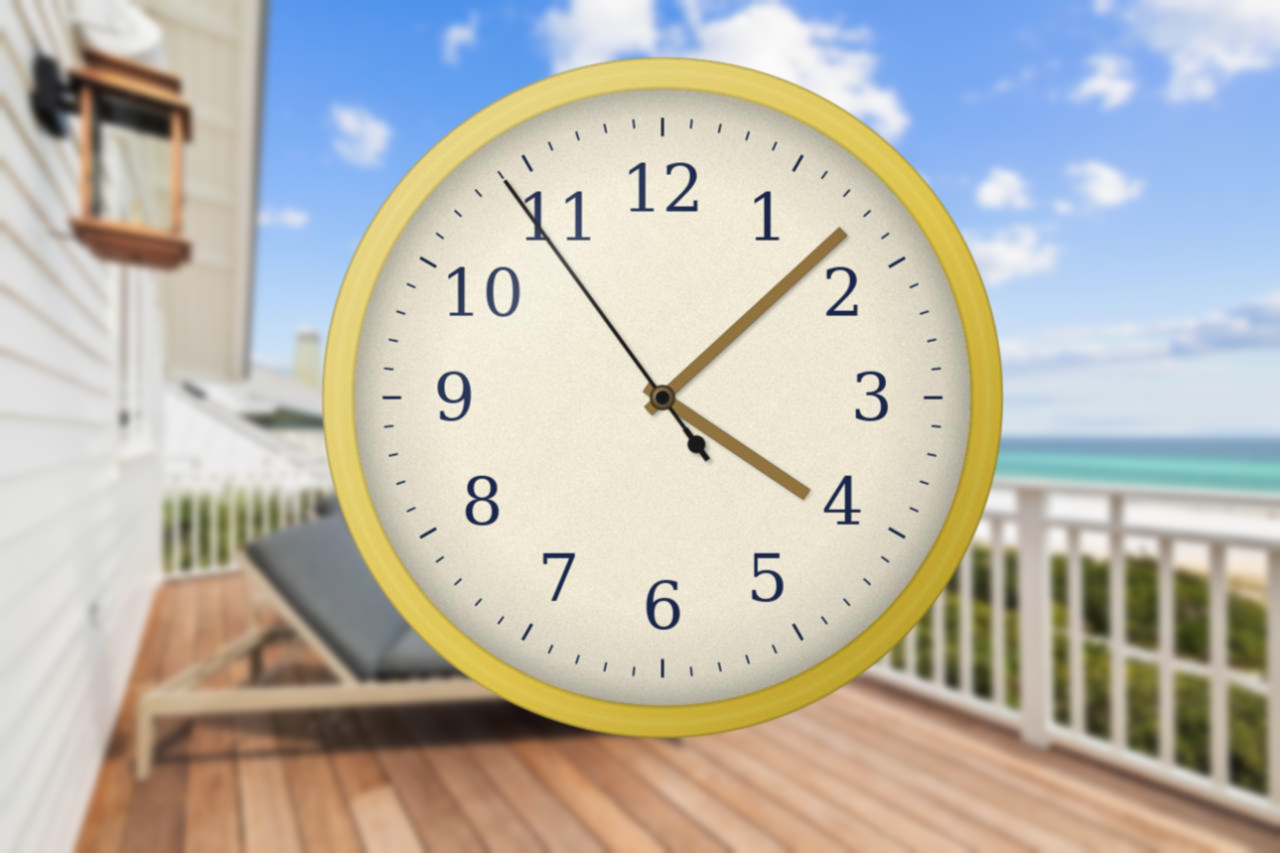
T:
4:07:54
